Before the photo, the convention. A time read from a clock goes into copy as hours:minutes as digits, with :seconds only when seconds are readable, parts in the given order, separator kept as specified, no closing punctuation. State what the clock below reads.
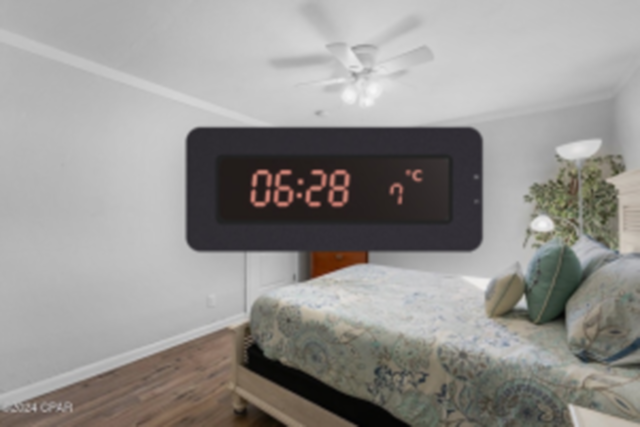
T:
6:28
